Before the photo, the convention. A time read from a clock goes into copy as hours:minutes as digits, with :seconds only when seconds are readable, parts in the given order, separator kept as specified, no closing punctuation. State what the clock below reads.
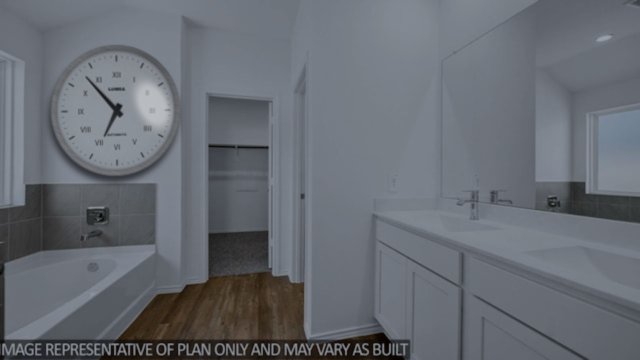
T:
6:53
